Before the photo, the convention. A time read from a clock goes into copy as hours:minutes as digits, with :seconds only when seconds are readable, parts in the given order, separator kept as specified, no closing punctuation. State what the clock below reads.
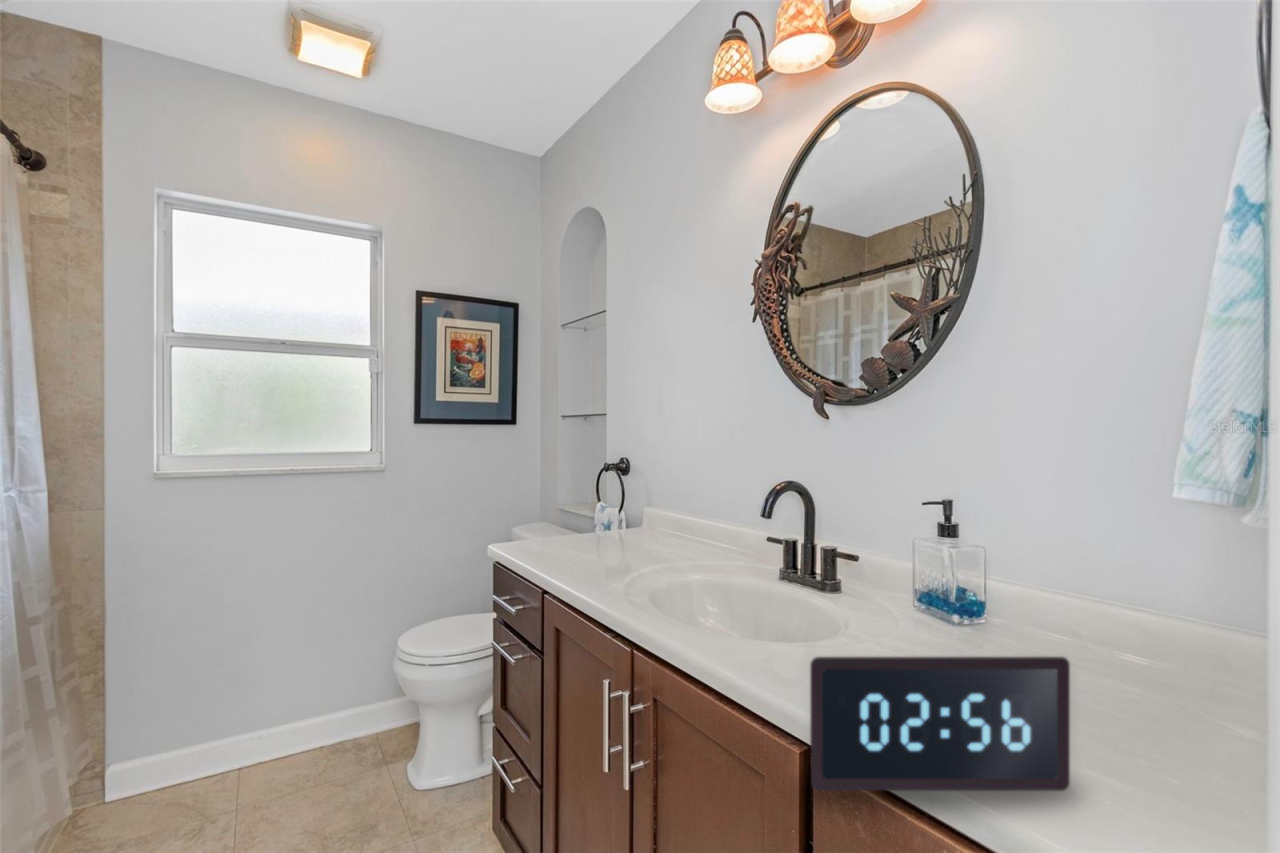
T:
2:56
